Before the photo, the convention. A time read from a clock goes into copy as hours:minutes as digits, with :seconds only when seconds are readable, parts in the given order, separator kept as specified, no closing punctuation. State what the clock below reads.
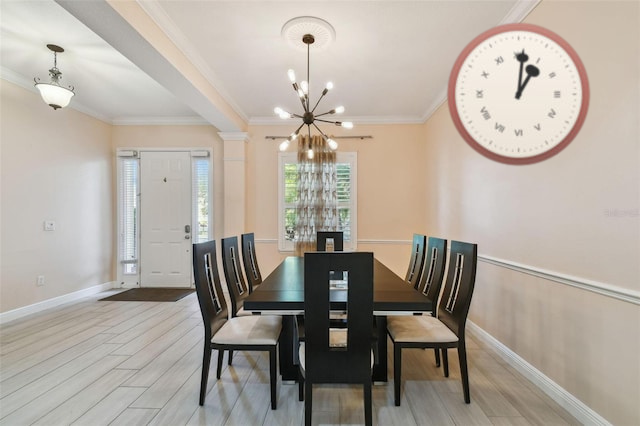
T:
1:01
